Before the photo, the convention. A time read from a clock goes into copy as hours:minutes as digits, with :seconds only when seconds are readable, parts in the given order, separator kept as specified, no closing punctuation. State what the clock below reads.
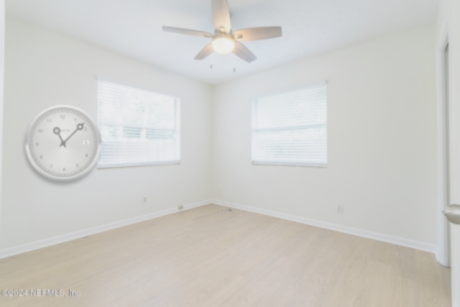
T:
11:08
